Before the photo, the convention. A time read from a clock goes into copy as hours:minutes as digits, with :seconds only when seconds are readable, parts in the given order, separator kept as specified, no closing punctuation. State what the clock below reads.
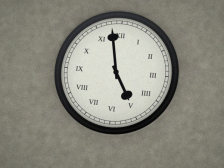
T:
4:58
